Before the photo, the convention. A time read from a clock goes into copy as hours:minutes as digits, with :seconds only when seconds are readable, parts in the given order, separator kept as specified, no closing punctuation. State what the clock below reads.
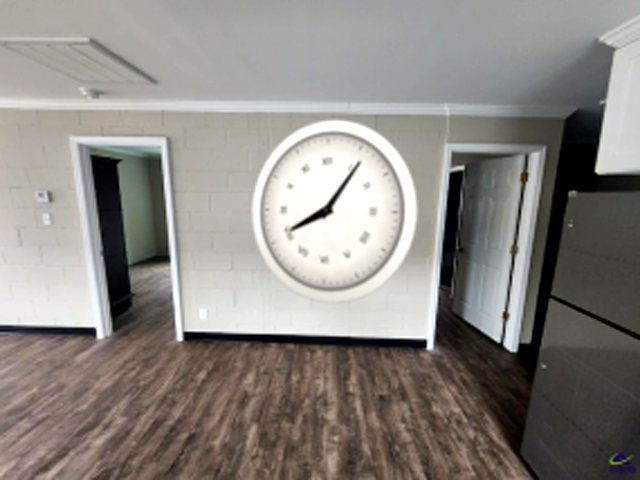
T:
8:06
